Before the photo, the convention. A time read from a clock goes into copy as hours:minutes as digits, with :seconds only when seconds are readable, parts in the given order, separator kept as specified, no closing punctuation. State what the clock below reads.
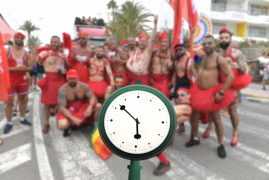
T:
5:52
